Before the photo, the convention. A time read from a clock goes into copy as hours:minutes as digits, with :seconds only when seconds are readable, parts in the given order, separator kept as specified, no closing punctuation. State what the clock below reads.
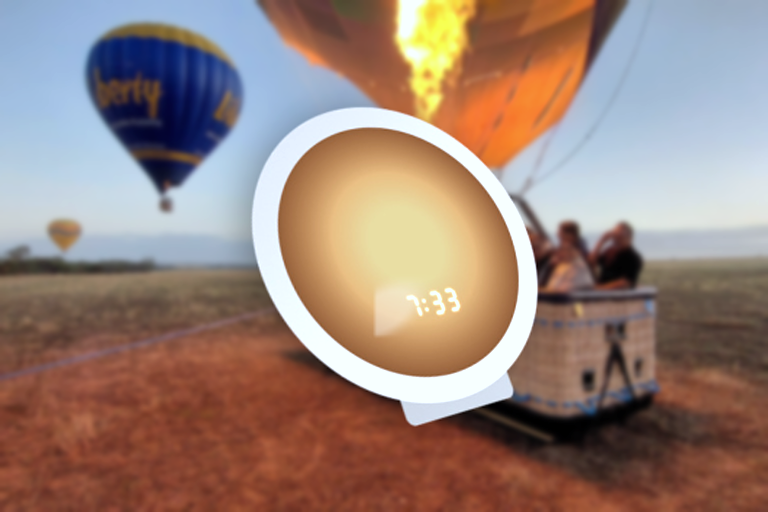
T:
7:33
